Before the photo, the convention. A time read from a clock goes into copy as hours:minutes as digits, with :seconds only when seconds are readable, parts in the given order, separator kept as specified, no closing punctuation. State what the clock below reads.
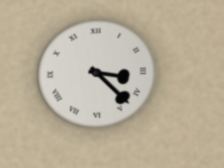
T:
3:23
